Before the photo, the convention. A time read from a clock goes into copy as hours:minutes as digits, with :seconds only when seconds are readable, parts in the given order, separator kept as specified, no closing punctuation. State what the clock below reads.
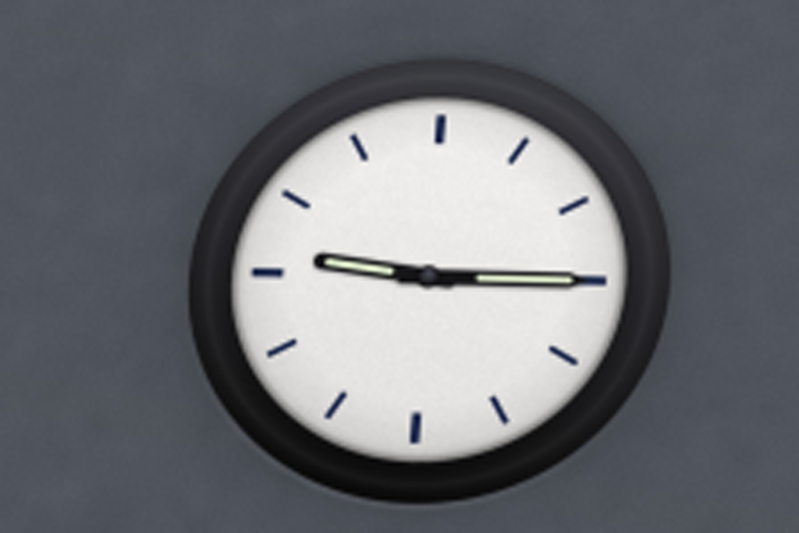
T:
9:15
